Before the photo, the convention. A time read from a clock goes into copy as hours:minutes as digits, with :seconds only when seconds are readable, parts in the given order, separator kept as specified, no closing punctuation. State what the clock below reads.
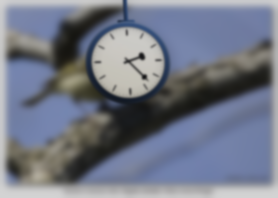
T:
2:23
